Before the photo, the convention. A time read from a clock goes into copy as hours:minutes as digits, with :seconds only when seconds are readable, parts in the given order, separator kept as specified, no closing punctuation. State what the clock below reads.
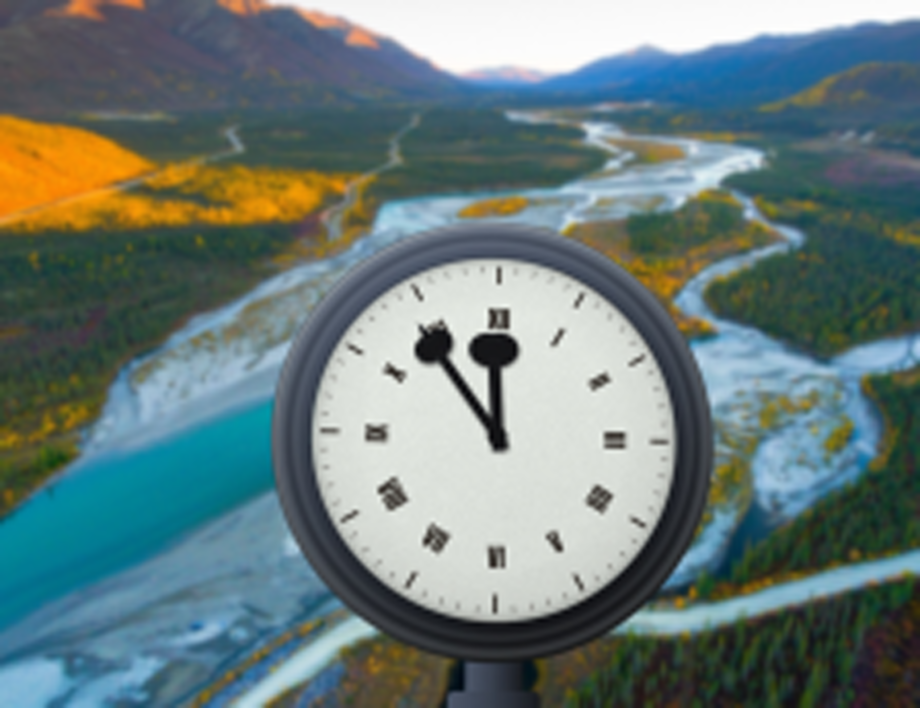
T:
11:54
